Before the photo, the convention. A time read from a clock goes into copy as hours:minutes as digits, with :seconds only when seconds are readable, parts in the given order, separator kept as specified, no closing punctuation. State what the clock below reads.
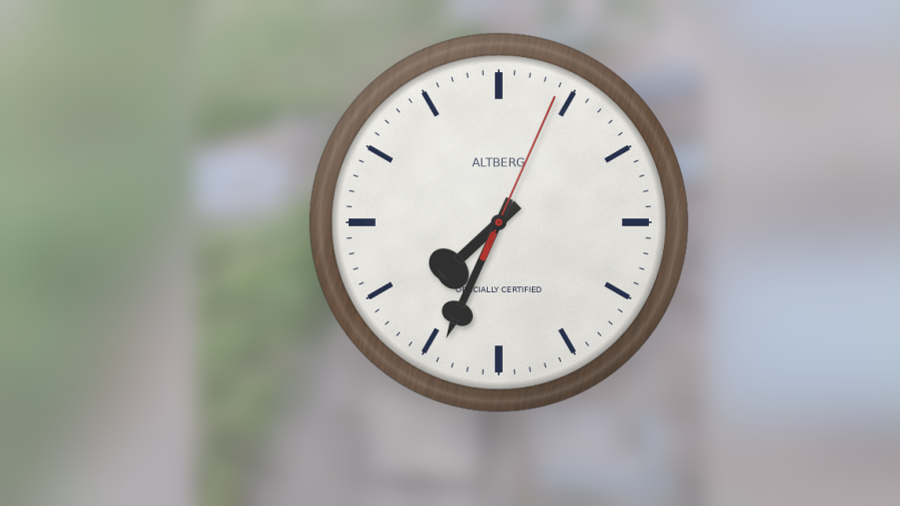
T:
7:34:04
